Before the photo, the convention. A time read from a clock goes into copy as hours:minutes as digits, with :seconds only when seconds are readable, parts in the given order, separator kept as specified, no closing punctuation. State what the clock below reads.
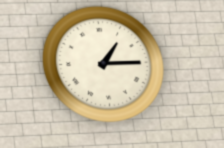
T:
1:15
